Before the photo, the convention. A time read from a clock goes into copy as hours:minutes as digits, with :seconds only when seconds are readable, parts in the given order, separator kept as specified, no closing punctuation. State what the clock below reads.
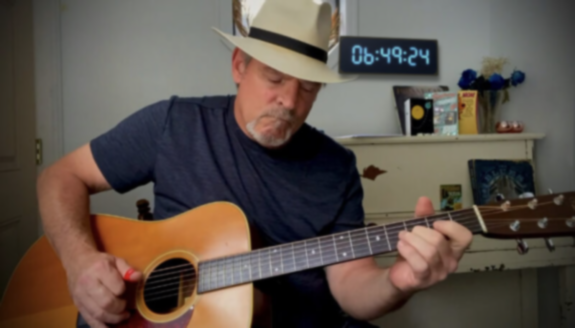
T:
6:49:24
